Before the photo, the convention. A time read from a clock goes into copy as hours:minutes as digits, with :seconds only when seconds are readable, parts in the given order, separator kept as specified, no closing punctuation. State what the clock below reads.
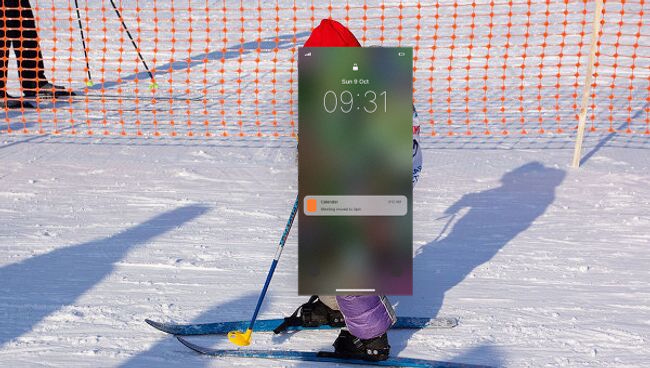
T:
9:31
